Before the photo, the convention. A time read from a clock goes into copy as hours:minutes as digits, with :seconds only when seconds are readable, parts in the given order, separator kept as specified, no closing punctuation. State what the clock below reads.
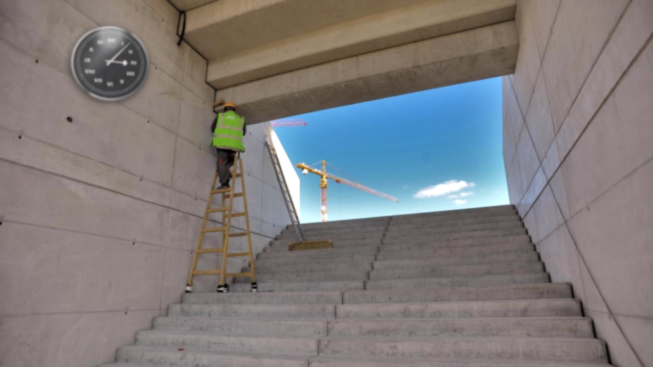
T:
3:07
